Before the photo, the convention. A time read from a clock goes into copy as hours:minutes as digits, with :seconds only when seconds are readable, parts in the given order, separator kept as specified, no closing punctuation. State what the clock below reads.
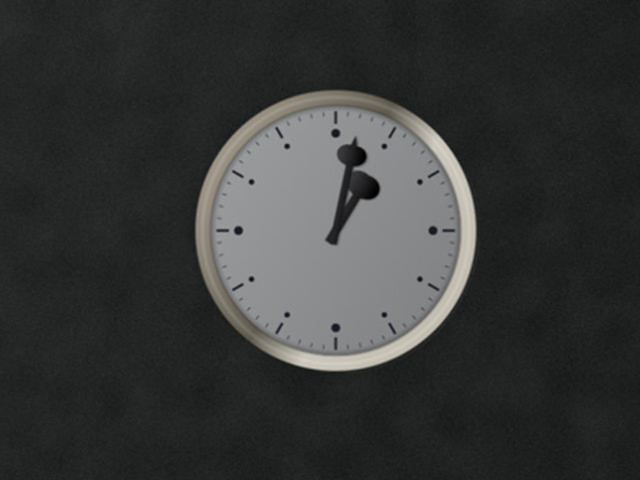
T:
1:02
